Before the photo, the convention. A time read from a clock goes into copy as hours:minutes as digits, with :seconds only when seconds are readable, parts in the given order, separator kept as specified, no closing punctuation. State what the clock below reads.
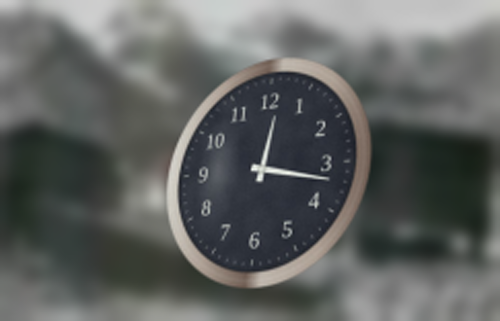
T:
12:17
